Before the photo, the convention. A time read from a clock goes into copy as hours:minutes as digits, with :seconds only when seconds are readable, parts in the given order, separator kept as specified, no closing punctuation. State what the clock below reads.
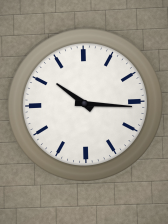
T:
10:16
